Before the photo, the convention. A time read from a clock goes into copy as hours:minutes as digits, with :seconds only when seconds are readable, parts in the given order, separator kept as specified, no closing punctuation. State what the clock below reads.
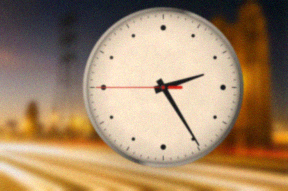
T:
2:24:45
